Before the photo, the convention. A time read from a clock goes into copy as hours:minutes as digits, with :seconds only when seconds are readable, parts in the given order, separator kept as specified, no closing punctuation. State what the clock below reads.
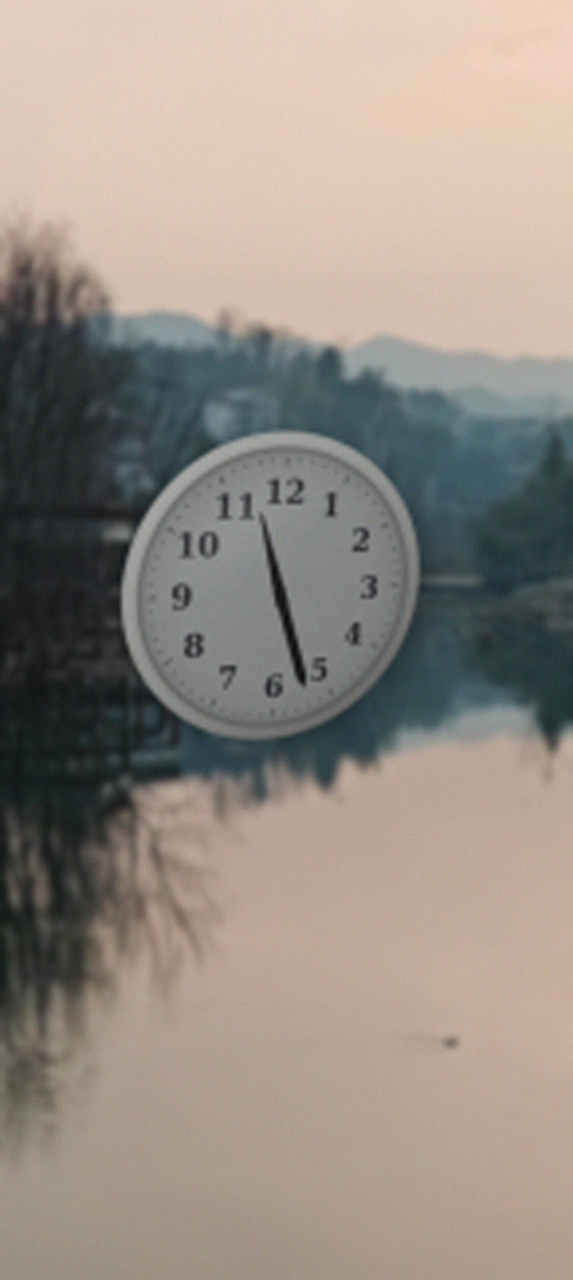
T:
11:27
